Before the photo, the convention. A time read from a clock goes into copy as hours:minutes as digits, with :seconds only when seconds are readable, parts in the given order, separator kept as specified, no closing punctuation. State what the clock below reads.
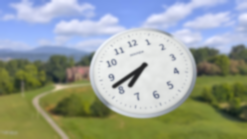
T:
7:42
